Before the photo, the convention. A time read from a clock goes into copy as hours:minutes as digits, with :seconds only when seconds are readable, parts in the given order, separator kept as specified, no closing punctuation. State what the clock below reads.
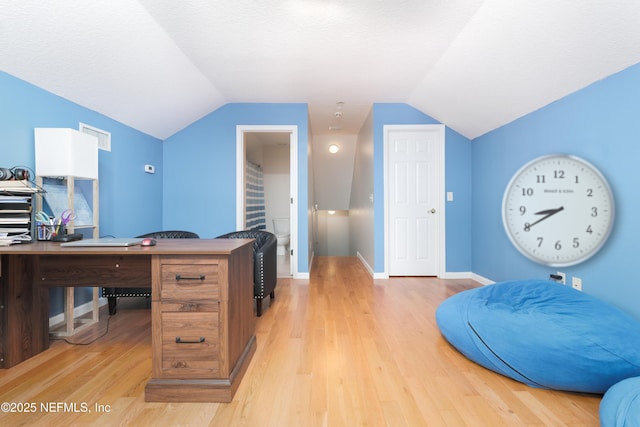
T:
8:40
